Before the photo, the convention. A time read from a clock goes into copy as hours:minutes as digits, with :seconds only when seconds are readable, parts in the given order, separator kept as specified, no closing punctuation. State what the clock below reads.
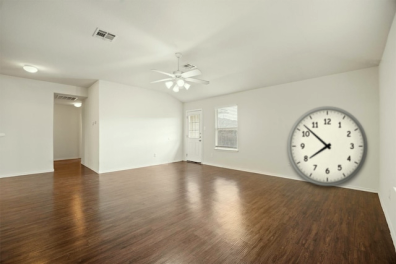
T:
7:52
